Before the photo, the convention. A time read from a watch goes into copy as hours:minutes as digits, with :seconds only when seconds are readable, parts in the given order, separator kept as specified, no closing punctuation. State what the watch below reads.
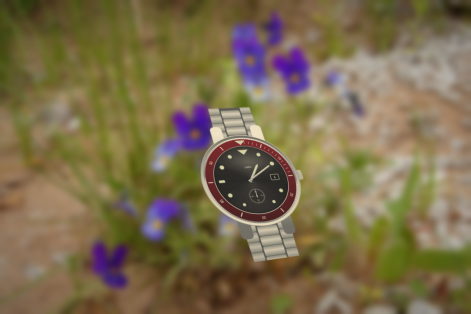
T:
1:10
